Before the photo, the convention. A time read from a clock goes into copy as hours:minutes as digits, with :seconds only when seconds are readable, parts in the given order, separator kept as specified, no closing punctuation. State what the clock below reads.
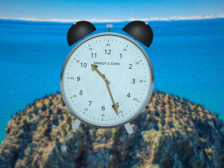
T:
10:26
